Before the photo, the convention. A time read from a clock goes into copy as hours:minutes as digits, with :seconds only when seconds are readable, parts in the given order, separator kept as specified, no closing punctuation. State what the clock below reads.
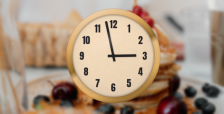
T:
2:58
